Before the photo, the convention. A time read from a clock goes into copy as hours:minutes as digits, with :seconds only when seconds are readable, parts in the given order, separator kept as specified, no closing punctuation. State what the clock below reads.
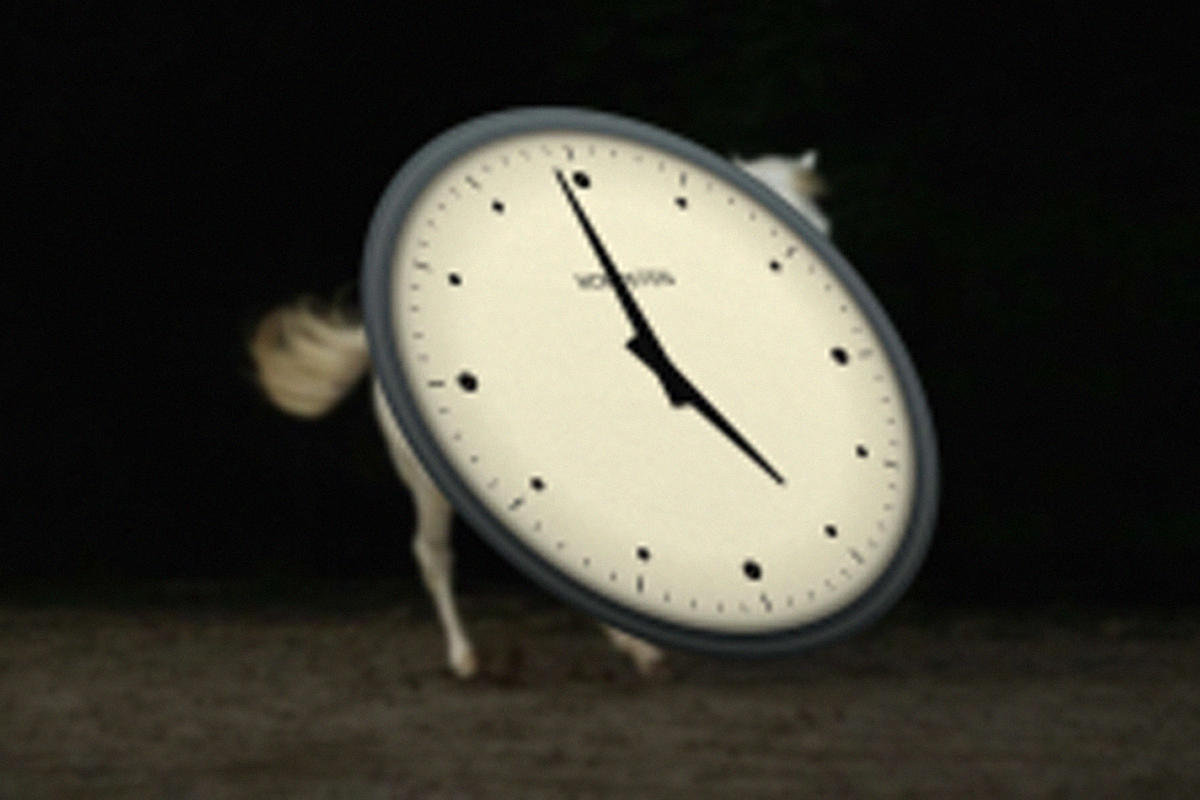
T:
4:59
